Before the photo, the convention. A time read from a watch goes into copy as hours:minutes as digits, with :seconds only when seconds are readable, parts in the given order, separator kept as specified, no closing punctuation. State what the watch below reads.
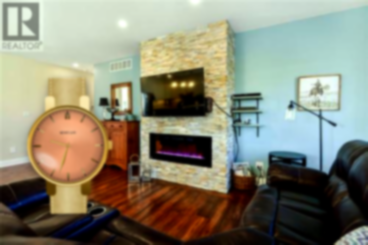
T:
9:33
